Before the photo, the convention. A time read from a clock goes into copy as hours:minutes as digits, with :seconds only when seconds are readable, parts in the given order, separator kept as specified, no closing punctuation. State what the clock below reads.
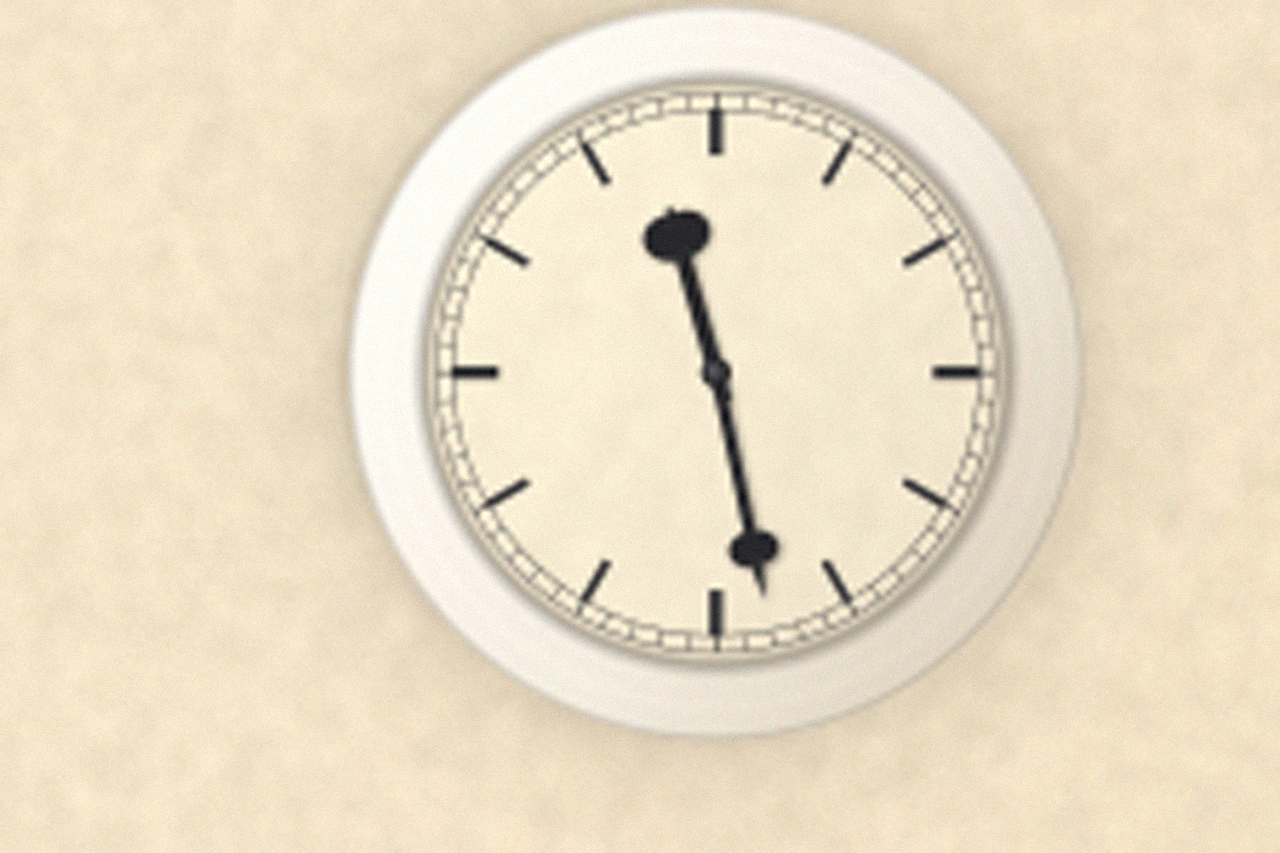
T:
11:28
